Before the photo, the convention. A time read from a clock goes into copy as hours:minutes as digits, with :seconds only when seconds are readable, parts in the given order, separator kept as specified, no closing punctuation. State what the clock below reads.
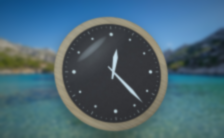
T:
12:23
